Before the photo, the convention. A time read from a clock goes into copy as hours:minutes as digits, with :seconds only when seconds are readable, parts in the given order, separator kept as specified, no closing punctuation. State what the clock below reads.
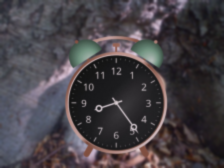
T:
8:24
